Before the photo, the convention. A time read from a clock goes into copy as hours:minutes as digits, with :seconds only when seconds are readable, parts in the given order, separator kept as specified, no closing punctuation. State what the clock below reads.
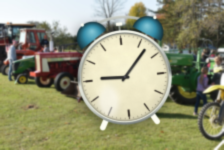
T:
9:07
